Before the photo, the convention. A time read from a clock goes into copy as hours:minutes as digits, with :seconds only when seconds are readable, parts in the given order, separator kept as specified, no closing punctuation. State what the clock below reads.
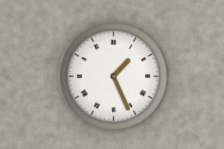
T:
1:26
